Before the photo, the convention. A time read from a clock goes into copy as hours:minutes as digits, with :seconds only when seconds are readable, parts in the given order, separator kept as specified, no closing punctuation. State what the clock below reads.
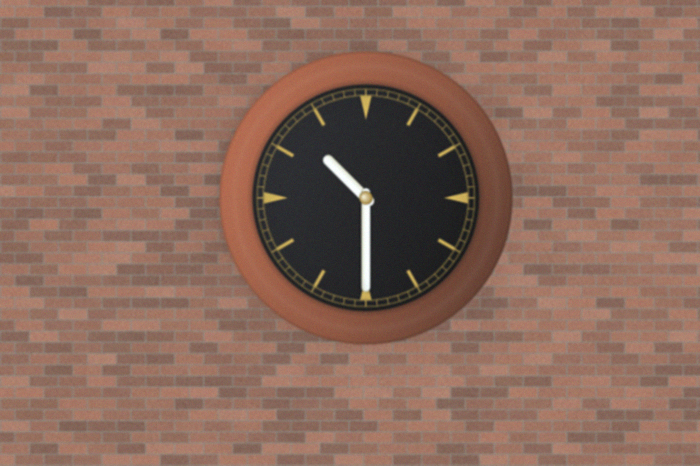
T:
10:30
